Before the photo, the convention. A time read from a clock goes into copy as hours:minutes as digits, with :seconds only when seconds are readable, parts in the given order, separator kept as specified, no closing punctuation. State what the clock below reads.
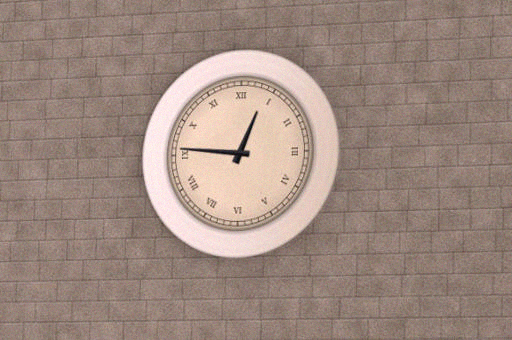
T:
12:46
